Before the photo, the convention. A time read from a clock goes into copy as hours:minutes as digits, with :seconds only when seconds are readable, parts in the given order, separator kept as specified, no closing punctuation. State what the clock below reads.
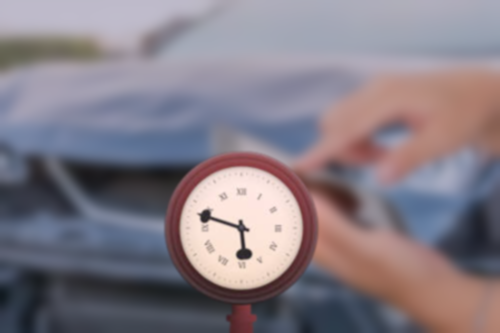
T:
5:48
